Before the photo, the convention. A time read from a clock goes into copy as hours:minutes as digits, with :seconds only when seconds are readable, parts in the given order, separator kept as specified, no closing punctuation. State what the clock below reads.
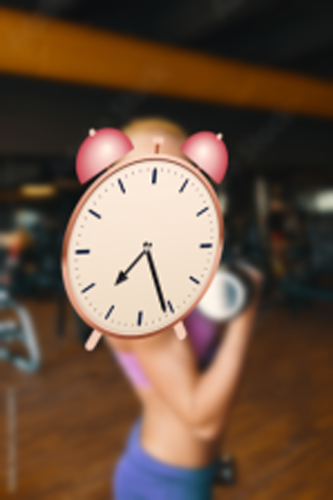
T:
7:26
